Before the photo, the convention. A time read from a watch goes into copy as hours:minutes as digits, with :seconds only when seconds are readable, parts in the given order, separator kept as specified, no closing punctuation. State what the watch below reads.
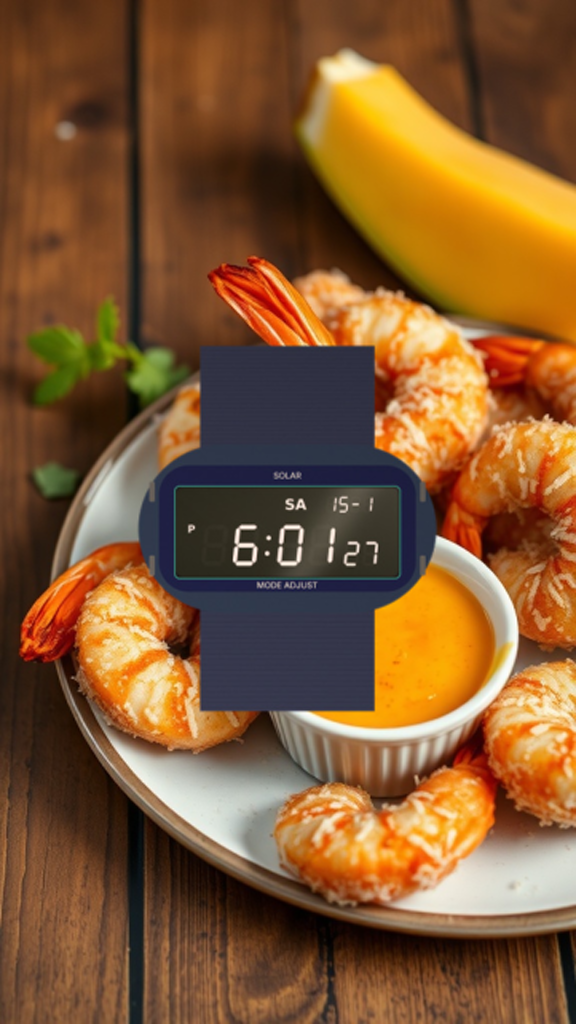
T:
6:01:27
